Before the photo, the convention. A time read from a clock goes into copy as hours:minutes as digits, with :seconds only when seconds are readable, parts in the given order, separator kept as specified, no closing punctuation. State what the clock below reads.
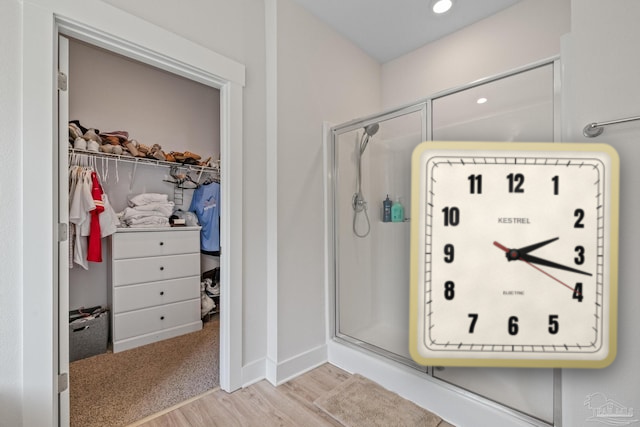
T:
2:17:20
